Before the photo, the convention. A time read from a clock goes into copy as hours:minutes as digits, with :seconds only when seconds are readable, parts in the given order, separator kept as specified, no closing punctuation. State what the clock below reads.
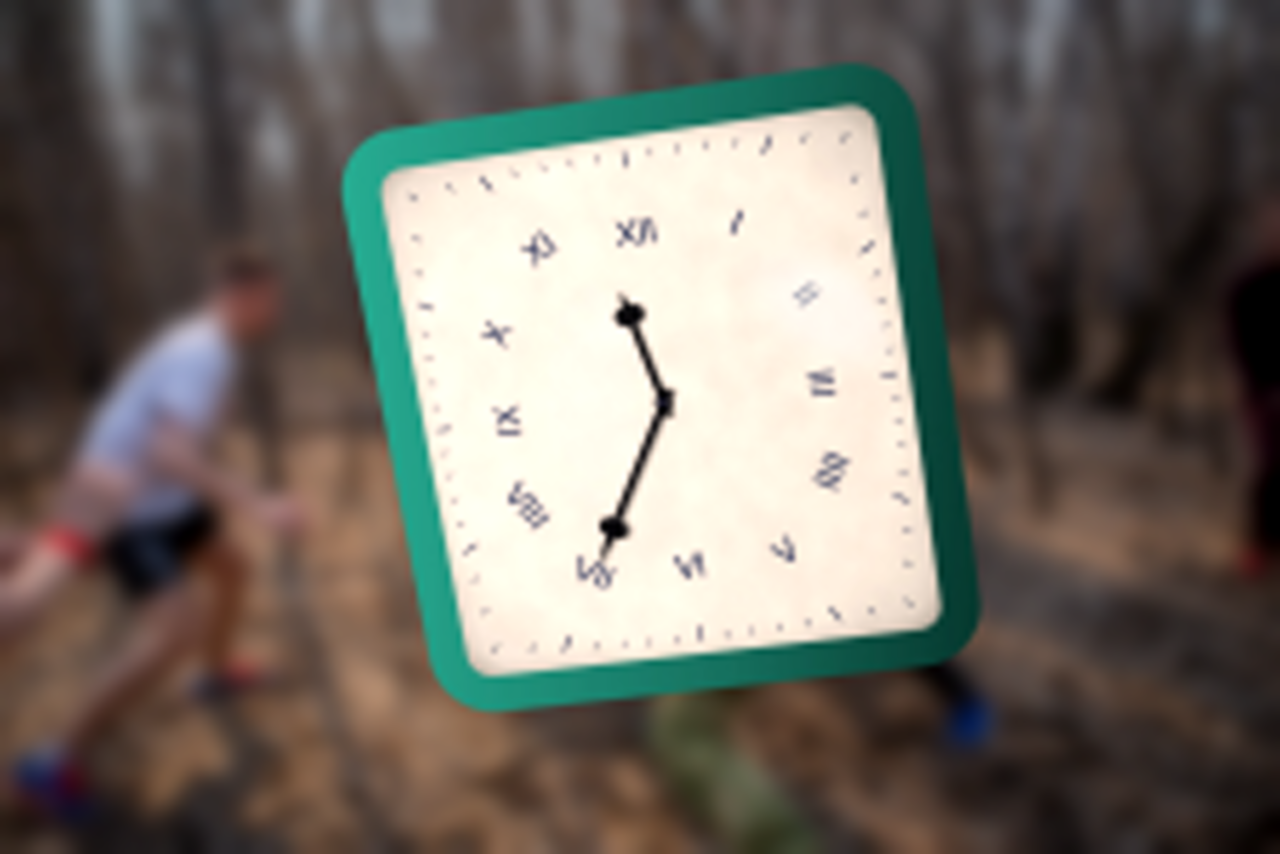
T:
11:35
